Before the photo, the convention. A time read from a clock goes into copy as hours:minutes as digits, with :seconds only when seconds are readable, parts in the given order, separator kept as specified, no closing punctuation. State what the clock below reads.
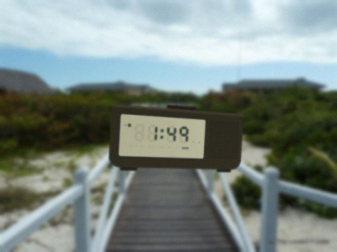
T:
1:49
